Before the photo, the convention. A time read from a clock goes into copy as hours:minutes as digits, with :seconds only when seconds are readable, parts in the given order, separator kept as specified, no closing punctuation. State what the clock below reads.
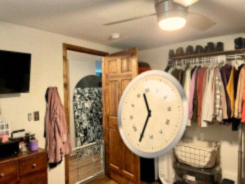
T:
11:35
